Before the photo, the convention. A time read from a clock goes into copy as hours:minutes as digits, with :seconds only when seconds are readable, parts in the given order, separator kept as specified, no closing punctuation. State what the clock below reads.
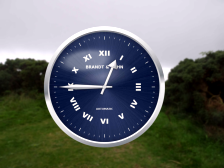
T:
12:45
